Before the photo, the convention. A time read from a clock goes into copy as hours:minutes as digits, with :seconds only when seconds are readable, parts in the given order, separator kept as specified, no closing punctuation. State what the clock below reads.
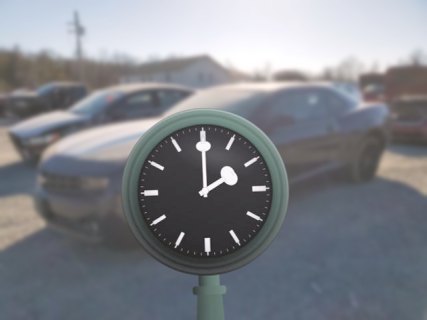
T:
2:00
